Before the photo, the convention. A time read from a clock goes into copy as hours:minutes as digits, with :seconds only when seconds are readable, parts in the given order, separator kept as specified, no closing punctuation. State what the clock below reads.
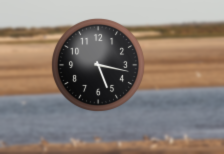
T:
5:17
